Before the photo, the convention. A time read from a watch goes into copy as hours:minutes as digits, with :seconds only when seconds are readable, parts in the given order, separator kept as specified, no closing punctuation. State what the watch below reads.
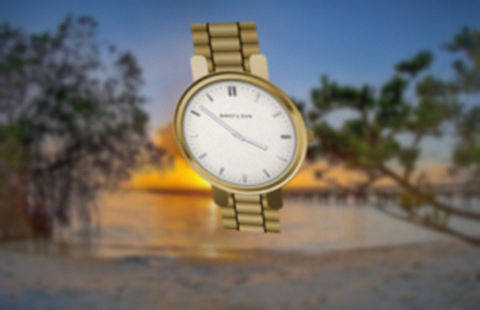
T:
3:52
